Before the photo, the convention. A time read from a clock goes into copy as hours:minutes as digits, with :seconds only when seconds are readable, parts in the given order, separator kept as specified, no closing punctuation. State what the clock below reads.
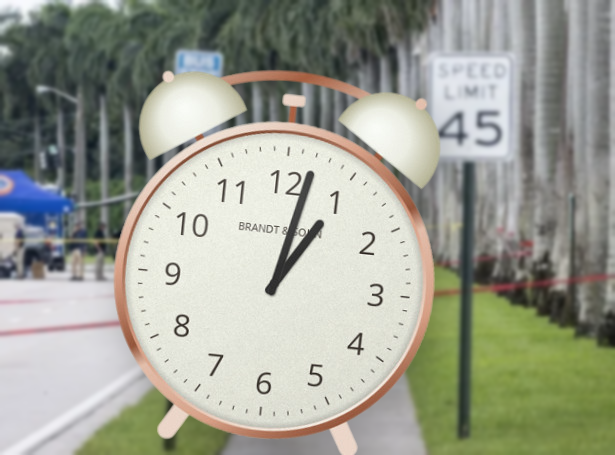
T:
1:02
